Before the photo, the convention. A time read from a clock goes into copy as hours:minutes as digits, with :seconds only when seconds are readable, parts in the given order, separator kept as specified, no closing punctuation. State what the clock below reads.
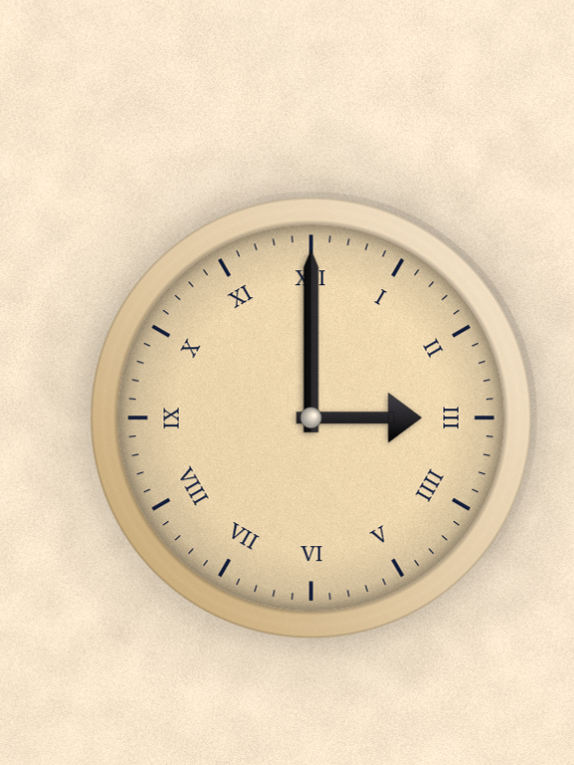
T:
3:00
